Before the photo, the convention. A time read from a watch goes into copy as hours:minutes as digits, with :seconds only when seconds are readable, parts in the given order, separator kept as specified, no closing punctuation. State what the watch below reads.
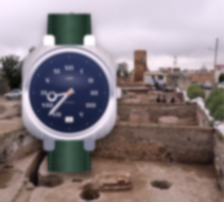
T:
8:37
